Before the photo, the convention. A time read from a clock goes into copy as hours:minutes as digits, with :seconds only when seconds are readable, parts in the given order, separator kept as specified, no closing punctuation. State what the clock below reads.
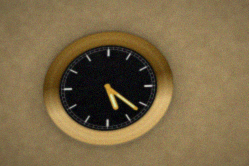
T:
5:22
